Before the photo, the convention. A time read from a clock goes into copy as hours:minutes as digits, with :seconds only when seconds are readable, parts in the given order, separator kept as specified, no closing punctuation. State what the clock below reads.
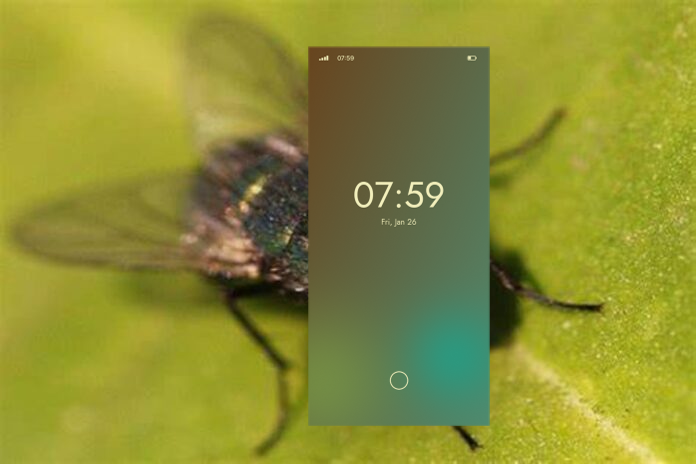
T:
7:59
